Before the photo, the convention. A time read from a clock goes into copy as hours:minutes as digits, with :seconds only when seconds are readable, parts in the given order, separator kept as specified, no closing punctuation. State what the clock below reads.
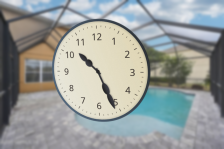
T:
10:26
